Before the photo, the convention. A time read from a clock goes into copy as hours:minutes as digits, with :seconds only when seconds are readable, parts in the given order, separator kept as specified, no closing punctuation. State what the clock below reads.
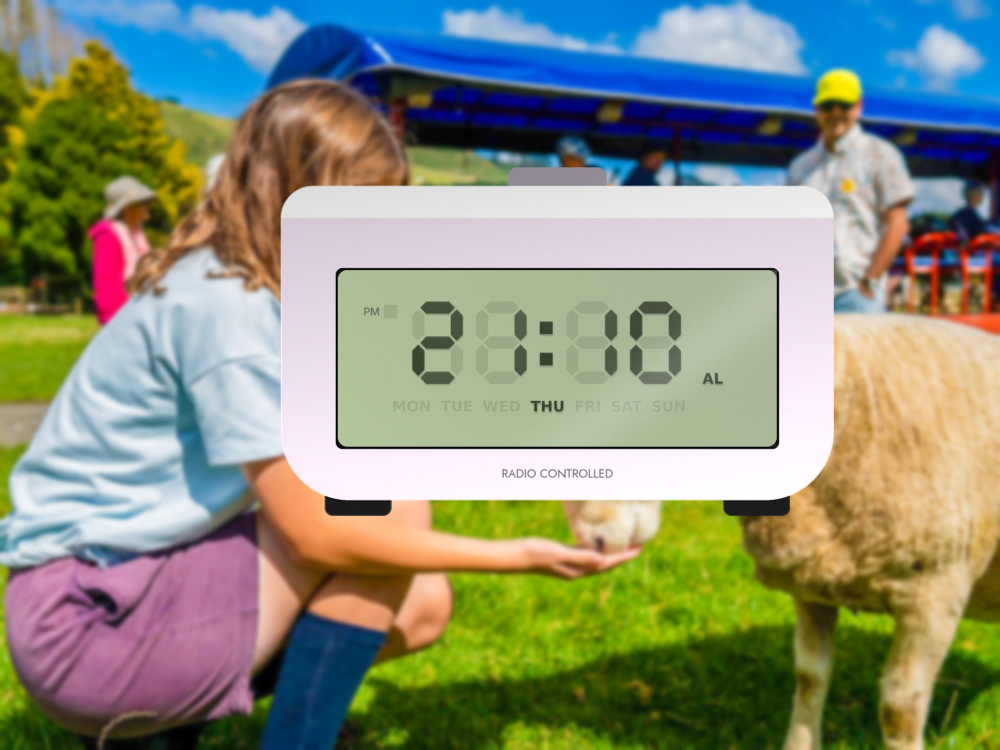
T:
21:10
